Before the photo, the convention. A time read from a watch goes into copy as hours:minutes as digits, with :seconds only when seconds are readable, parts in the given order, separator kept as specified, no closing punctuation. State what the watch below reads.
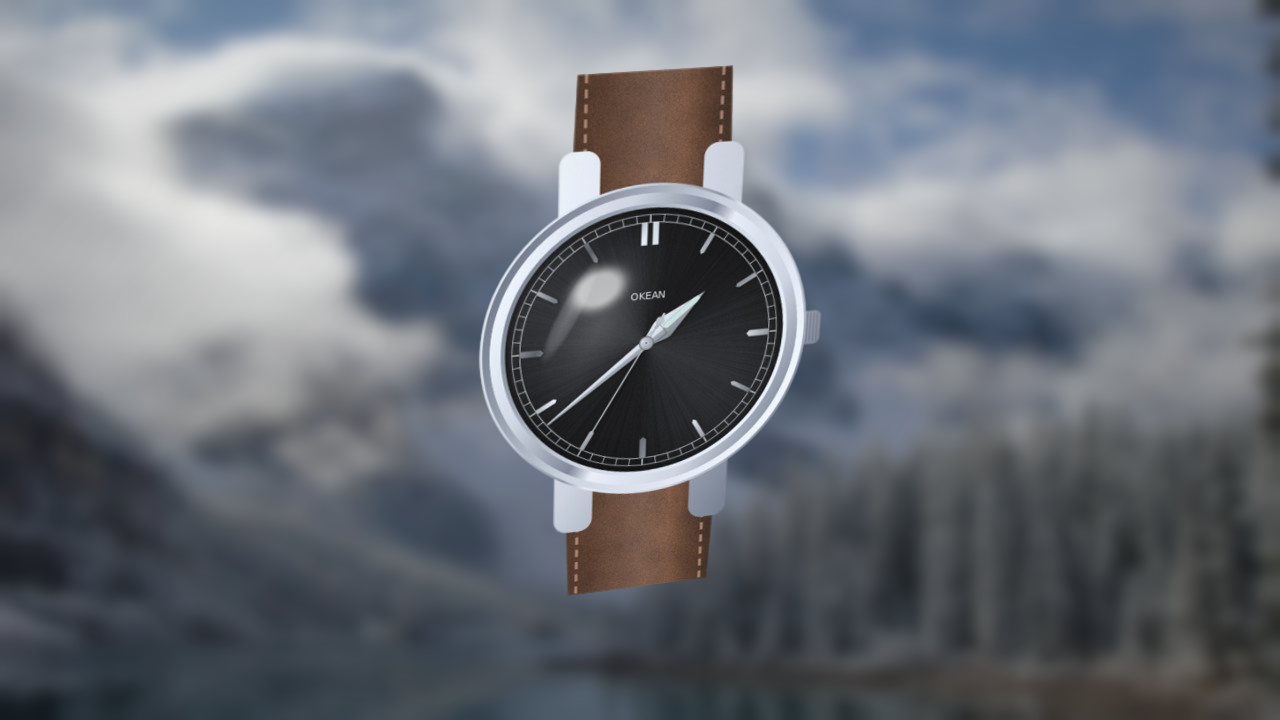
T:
1:38:35
